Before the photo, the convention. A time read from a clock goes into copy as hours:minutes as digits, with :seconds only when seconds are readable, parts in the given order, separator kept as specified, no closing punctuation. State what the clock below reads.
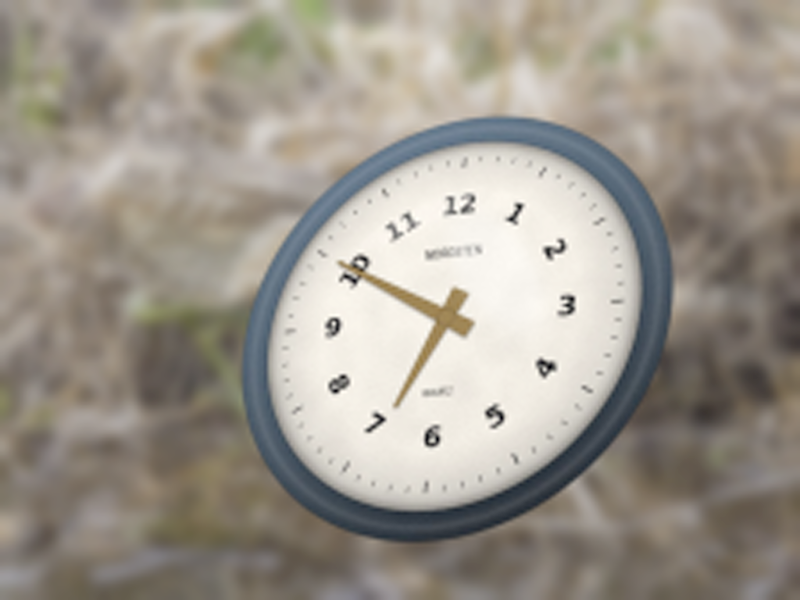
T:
6:50
